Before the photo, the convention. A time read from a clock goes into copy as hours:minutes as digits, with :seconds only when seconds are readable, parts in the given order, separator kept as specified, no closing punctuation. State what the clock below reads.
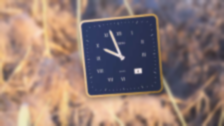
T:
9:57
